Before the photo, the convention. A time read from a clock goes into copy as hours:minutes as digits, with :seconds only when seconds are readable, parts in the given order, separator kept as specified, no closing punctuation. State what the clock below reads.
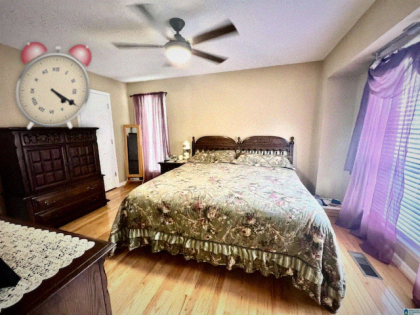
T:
4:20
